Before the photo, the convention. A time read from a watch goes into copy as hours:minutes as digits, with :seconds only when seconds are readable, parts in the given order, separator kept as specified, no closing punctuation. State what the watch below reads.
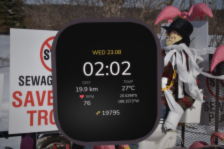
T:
2:02
